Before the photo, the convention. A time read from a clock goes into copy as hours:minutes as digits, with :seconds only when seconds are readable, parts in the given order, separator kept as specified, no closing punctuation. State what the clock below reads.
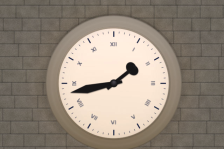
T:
1:43
